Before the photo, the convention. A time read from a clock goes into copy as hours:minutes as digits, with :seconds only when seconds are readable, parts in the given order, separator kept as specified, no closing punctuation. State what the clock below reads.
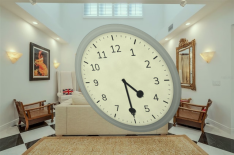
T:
4:30
